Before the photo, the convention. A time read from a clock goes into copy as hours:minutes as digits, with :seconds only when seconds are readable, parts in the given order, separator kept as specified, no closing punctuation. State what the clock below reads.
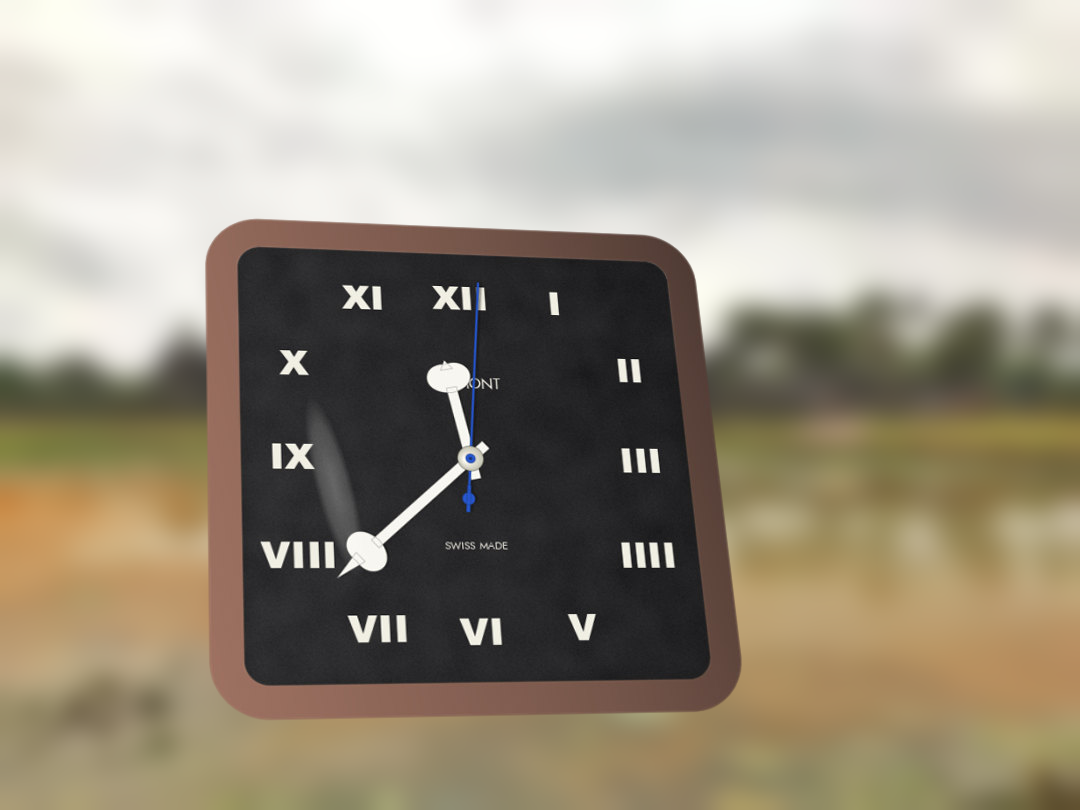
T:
11:38:01
